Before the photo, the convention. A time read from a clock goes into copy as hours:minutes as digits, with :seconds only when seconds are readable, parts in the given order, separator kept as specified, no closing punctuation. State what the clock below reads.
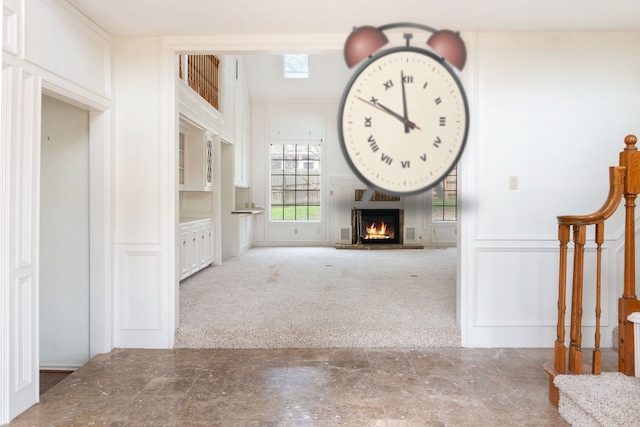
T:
9:58:49
